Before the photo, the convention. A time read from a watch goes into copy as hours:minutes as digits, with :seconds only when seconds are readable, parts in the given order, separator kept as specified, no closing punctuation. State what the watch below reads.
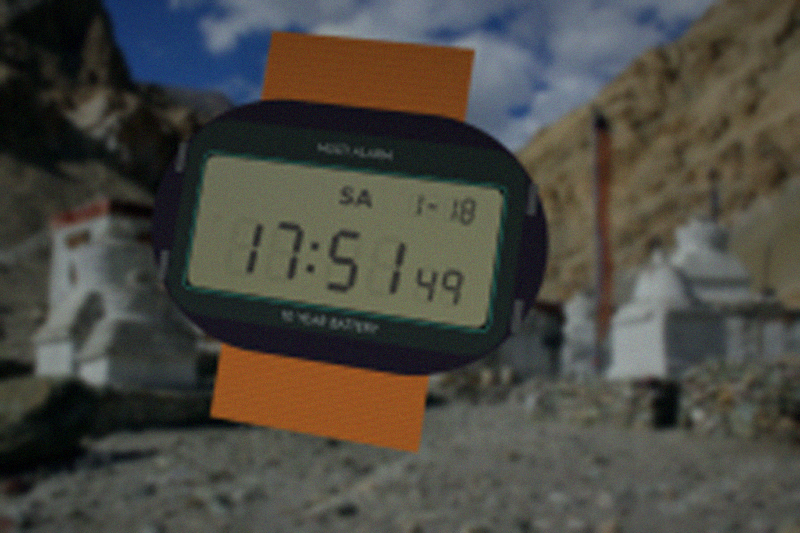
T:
17:51:49
